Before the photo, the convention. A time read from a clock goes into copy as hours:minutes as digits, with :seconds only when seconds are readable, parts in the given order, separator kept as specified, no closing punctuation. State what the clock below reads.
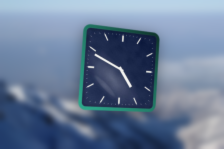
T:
4:49
